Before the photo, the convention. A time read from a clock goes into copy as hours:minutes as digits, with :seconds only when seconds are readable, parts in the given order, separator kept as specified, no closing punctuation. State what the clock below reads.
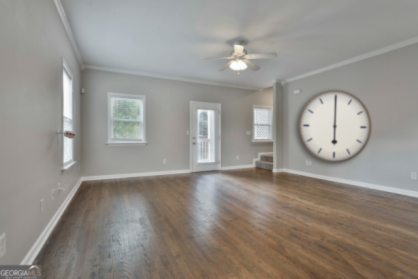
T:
6:00
